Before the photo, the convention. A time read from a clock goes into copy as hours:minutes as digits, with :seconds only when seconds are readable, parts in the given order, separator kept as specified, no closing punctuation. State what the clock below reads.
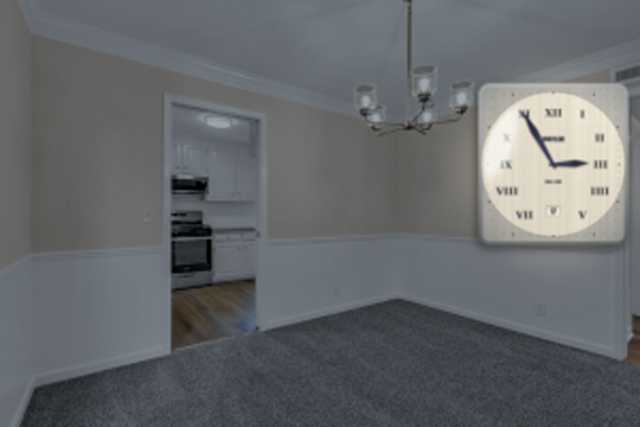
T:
2:55
